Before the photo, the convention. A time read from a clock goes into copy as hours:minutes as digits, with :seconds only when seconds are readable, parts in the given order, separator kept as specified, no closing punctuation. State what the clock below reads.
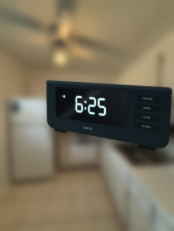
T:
6:25
